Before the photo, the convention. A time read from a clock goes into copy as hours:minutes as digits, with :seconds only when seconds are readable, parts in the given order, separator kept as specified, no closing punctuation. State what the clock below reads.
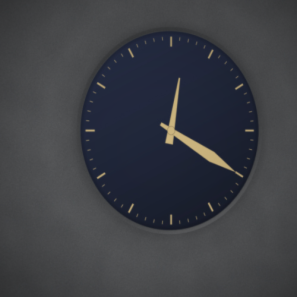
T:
12:20
